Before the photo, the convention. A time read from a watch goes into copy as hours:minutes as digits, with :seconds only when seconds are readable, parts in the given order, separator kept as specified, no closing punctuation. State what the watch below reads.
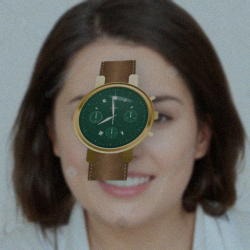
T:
7:59
